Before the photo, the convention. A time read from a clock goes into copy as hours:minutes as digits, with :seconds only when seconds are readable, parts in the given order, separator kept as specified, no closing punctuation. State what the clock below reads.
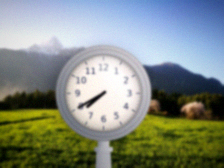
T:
7:40
